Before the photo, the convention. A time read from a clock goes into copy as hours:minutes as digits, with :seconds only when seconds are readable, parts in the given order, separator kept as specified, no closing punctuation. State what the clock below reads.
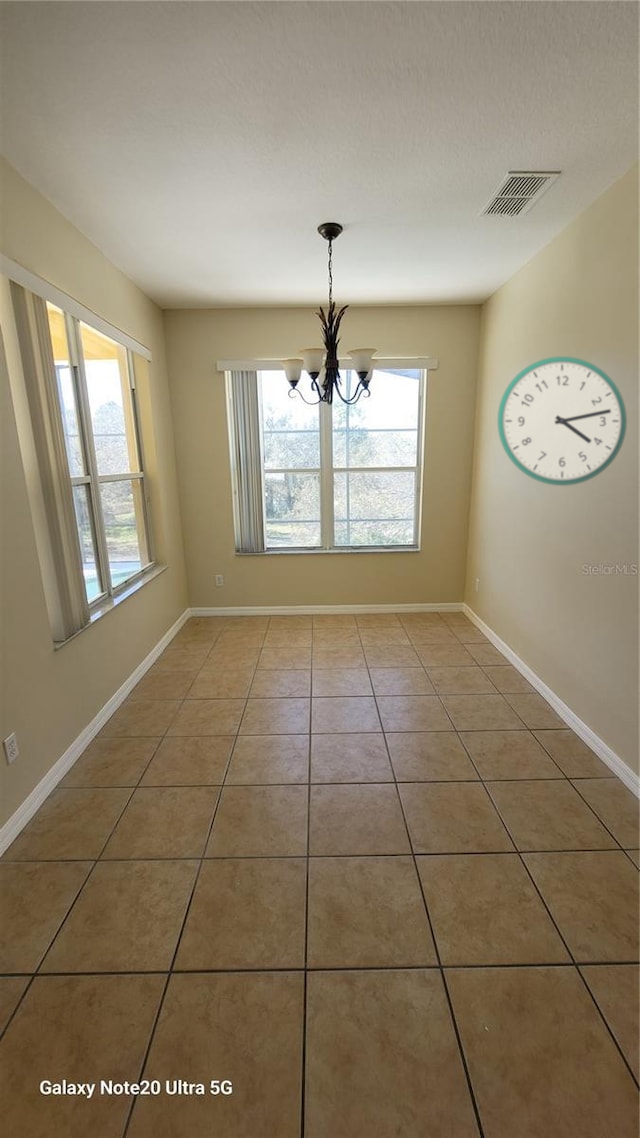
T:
4:13
